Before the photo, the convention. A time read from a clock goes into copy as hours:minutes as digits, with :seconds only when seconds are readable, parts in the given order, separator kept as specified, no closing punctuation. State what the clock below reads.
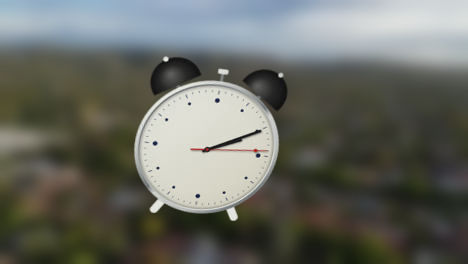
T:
2:10:14
